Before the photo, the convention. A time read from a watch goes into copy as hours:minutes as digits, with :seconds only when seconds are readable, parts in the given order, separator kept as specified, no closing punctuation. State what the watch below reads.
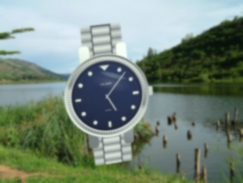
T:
5:07
